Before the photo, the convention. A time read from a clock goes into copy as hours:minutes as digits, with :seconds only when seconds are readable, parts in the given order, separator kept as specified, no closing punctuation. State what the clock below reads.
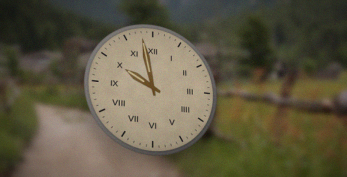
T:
9:58
